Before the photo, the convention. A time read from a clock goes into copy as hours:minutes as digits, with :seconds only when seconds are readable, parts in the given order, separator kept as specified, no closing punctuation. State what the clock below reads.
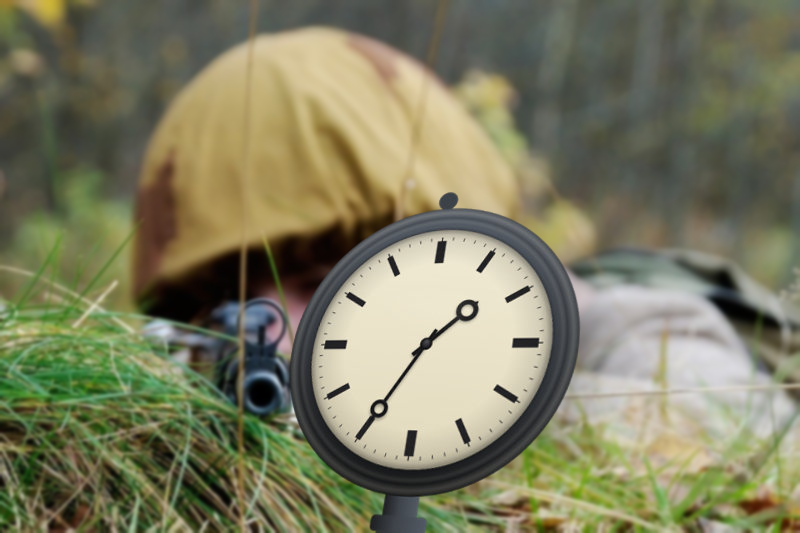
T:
1:35
